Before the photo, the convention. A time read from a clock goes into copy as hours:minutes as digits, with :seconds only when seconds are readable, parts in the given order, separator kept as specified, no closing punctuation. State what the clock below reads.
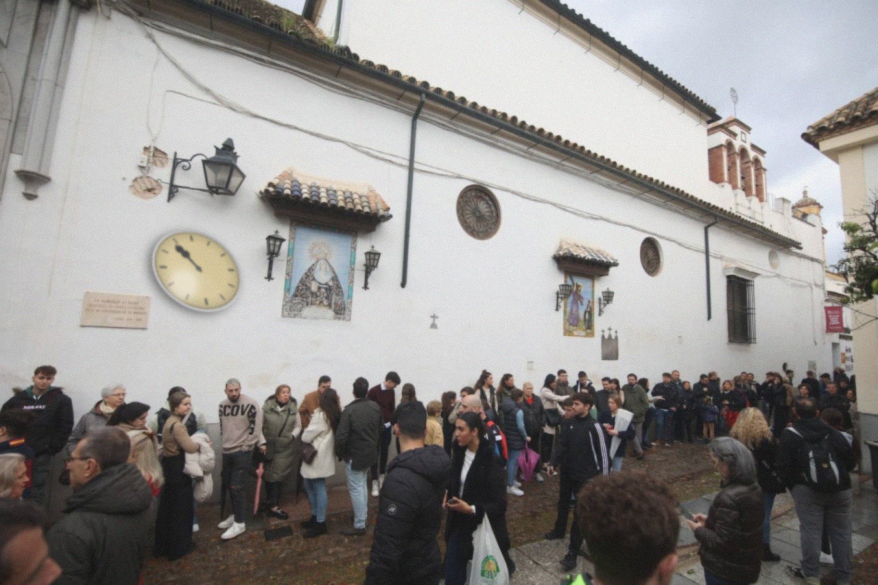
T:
10:54
